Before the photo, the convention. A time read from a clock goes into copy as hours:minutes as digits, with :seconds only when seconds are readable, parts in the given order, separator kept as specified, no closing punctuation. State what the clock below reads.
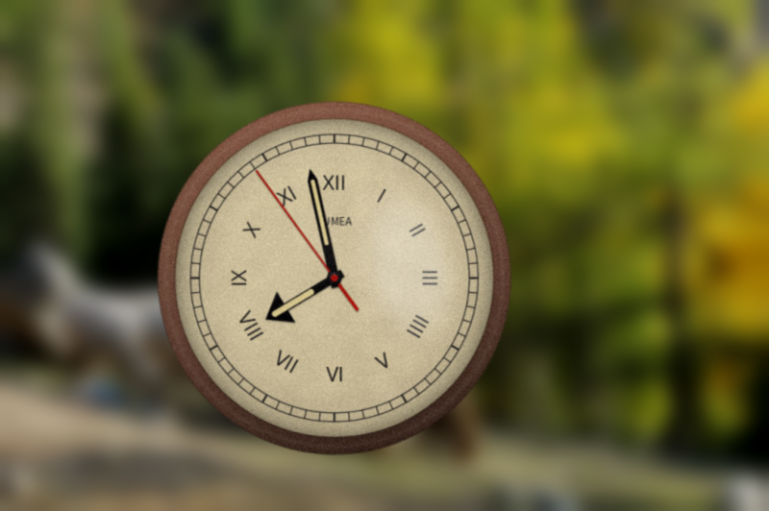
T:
7:57:54
